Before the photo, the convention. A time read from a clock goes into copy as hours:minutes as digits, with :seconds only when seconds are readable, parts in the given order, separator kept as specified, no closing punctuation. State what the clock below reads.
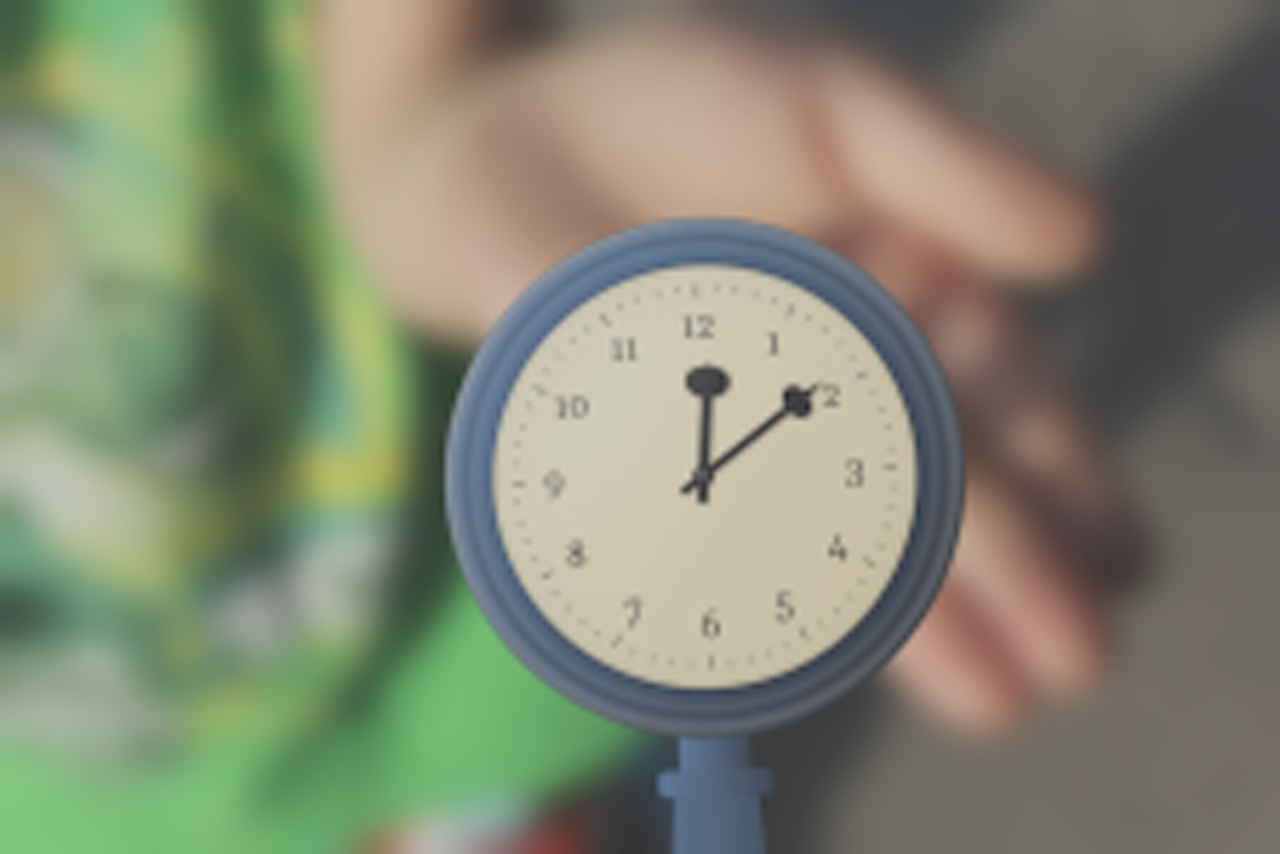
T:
12:09
